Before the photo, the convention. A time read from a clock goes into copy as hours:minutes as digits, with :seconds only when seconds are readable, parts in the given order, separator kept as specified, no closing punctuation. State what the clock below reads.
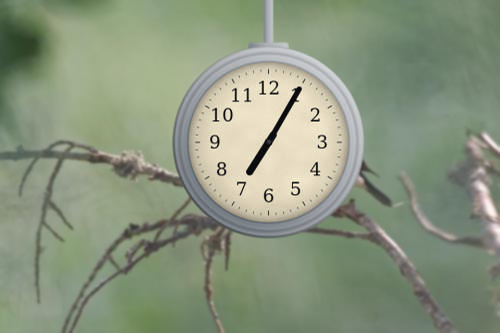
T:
7:05
